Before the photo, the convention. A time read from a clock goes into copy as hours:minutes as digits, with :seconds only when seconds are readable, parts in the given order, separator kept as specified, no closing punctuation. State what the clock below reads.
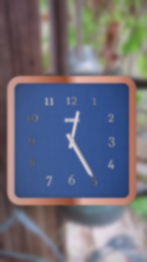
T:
12:25
